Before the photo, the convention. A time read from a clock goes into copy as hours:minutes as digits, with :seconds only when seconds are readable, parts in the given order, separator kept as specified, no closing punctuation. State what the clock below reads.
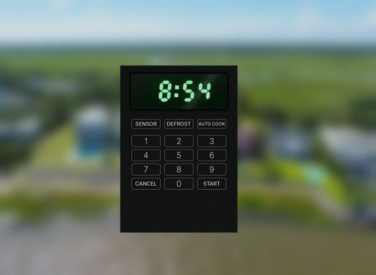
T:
8:54
